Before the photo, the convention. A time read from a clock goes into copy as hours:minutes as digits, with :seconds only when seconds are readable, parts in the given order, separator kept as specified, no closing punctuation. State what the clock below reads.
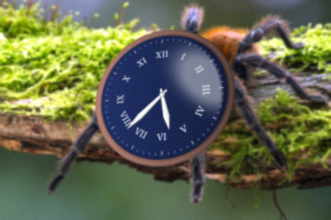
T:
5:38
